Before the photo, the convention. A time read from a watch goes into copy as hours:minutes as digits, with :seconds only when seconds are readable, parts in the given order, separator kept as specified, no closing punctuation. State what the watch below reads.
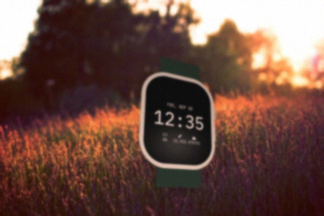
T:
12:35
